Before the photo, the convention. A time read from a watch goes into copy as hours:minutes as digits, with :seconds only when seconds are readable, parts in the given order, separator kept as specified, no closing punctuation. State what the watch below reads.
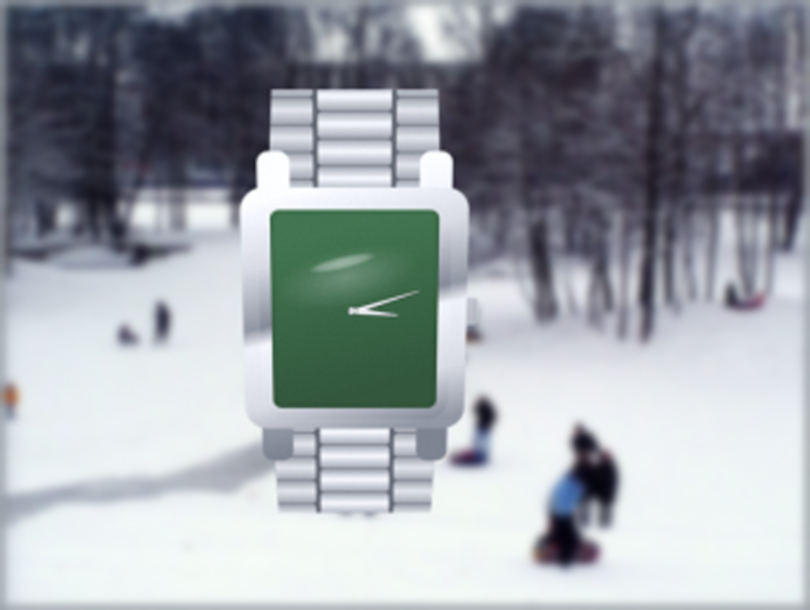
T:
3:12
